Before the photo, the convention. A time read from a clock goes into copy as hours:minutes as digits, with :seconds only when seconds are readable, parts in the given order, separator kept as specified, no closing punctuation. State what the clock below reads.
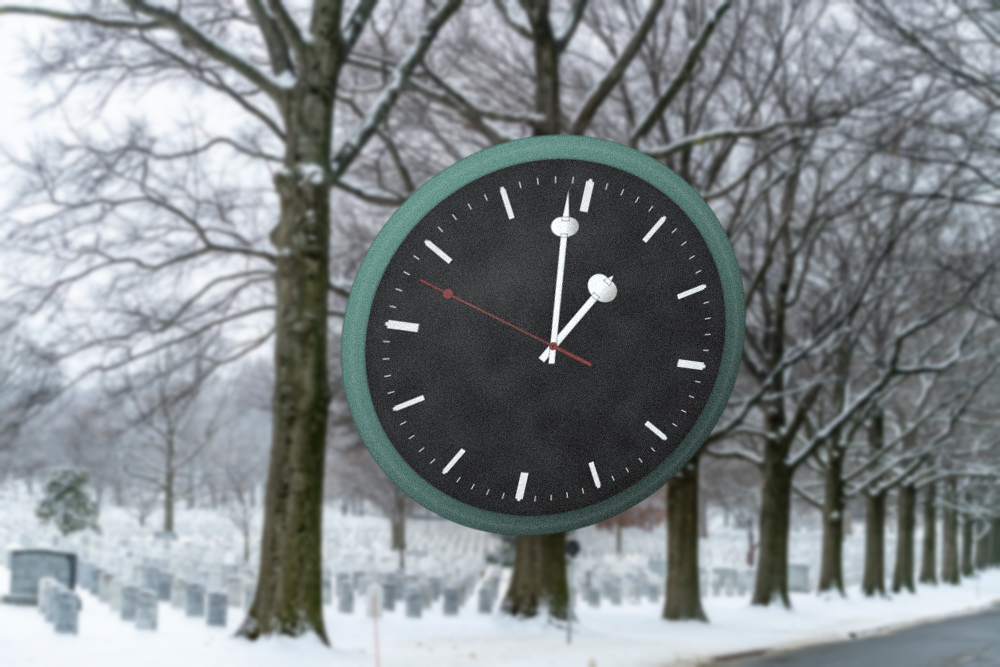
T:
12:58:48
